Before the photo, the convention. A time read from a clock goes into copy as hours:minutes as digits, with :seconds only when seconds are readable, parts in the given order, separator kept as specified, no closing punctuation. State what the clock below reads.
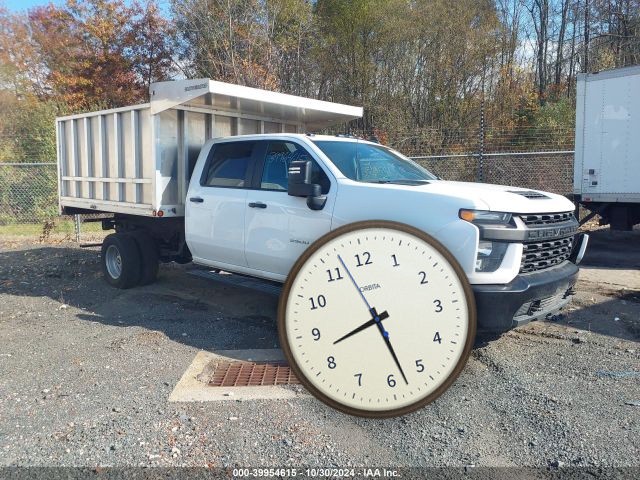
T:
8:27:57
